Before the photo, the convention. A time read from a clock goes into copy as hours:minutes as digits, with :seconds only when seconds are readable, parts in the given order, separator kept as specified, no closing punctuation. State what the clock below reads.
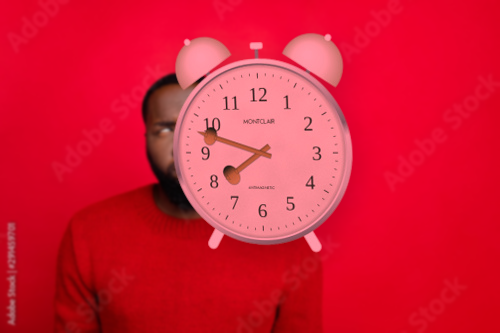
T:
7:48
